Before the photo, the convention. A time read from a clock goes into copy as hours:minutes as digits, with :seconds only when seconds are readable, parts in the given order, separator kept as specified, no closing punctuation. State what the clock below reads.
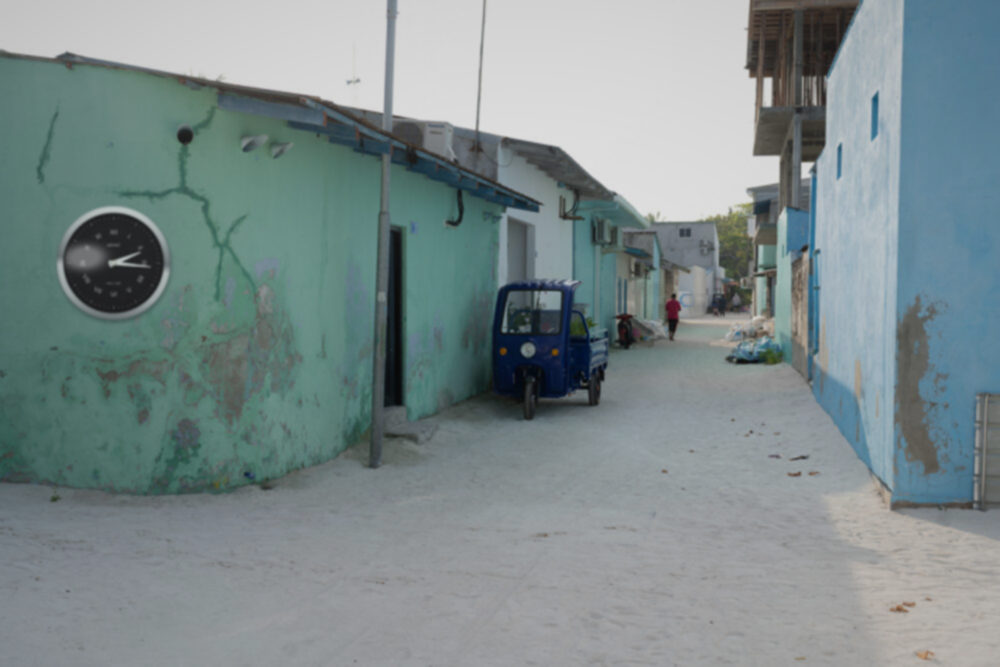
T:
2:16
